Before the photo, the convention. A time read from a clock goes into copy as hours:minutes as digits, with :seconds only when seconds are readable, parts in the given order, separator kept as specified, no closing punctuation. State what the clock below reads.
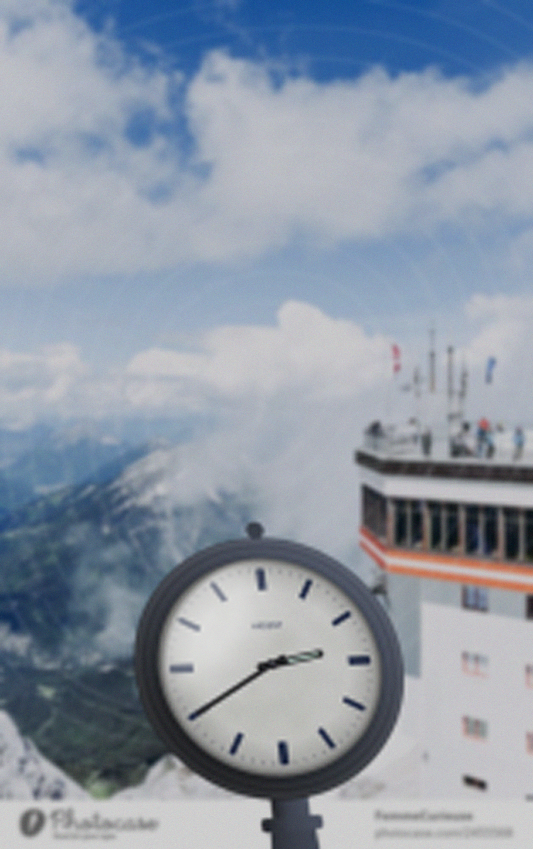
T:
2:40
